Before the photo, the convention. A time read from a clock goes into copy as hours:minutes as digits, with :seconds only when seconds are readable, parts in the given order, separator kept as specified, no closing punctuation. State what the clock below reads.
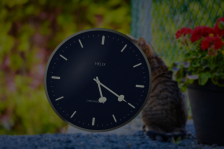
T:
5:20
